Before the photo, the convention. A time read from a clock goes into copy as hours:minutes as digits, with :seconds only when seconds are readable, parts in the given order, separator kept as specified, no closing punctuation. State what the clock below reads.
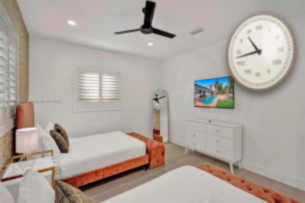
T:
10:43
